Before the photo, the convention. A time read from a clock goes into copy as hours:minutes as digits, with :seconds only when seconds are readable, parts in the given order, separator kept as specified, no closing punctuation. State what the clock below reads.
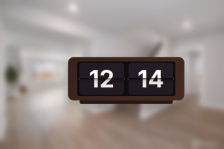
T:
12:14
